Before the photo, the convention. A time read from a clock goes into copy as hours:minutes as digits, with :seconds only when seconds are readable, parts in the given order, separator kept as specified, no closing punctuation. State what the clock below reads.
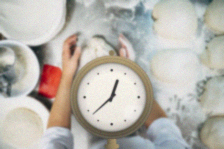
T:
12:38
